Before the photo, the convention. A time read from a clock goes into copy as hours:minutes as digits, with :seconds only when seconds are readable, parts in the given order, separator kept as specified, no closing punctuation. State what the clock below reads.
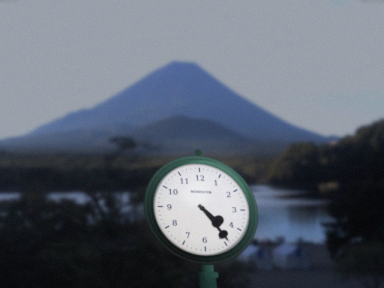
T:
4:24
